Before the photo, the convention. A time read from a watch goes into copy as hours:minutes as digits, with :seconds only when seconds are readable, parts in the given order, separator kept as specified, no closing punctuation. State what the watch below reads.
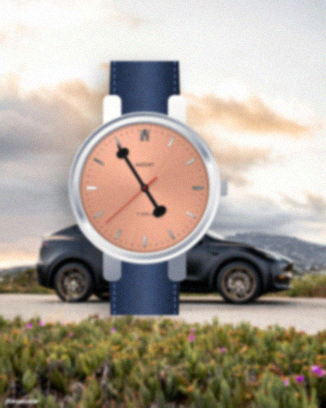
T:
4:54:38
